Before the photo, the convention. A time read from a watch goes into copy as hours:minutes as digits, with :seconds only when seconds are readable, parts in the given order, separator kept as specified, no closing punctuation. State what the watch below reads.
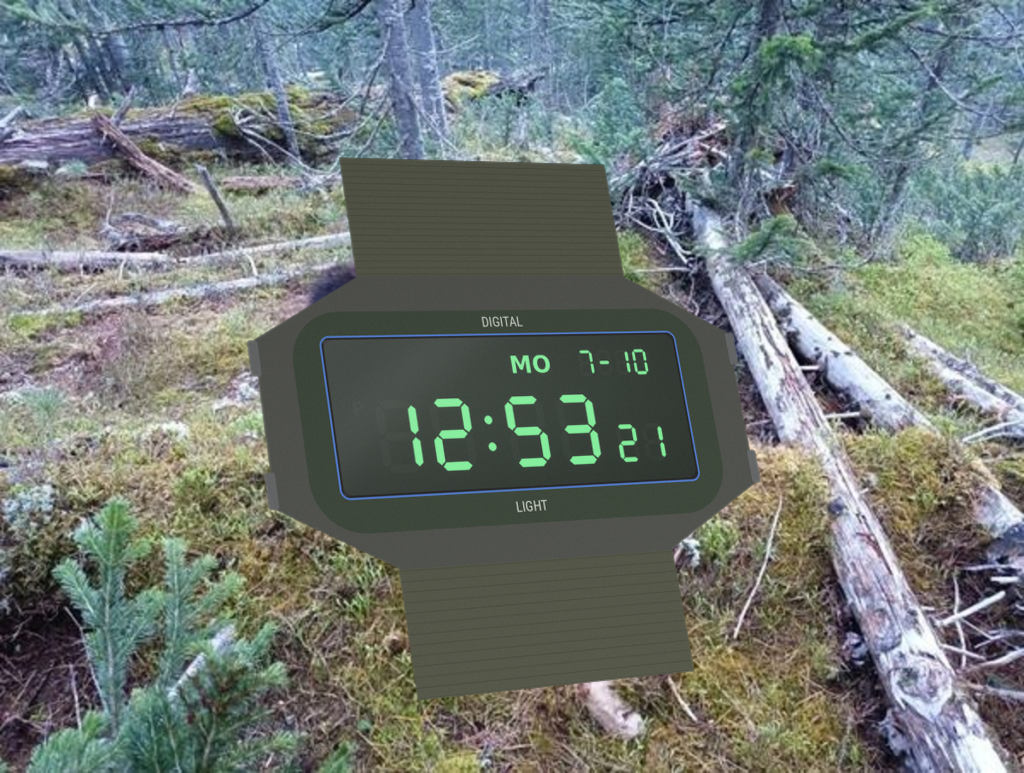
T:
12:53:21
